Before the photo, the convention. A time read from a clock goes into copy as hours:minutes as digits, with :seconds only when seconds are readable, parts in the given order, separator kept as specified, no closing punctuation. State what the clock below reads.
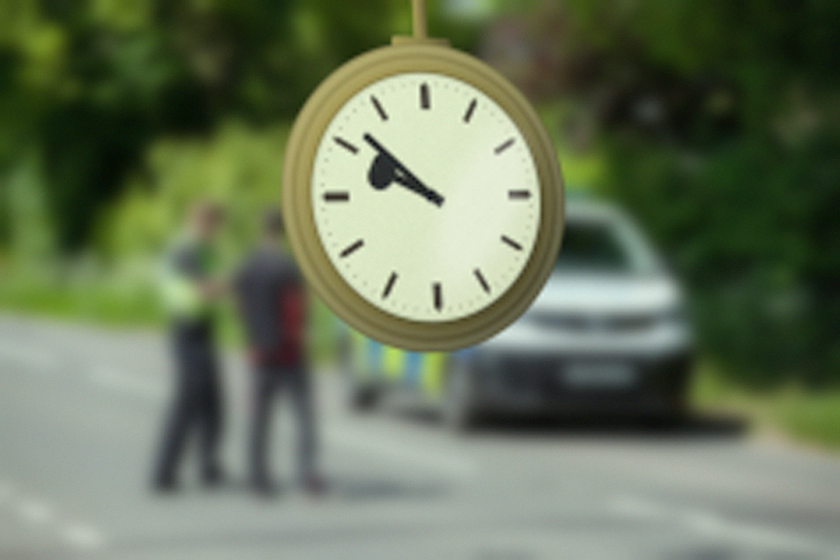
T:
9:52
